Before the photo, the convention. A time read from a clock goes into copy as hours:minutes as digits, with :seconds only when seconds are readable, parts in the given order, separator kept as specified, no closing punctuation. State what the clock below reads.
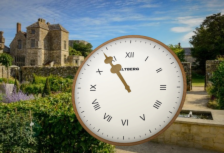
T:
10:54
